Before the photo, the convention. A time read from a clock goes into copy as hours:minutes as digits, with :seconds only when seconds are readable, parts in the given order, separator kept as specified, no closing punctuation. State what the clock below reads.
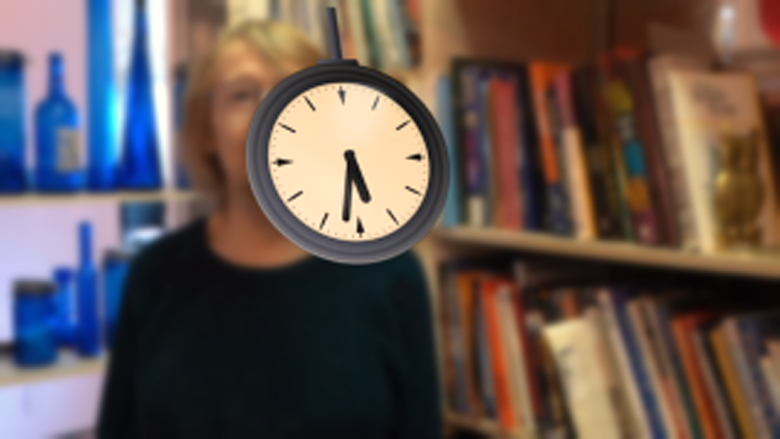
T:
5:32
